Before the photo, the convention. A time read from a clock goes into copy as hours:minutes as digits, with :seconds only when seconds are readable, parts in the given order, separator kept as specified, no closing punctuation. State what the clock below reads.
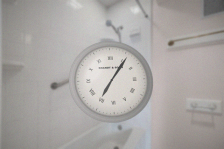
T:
7:06
